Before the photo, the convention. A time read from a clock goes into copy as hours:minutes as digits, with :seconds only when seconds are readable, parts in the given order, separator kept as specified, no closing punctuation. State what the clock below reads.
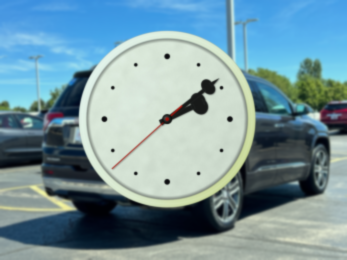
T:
2:08:38
